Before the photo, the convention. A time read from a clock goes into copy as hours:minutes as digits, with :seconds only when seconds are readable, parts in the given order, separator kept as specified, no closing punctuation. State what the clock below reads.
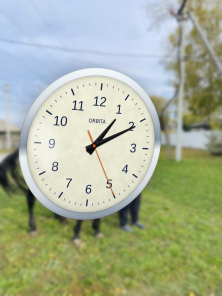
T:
1:10:25
